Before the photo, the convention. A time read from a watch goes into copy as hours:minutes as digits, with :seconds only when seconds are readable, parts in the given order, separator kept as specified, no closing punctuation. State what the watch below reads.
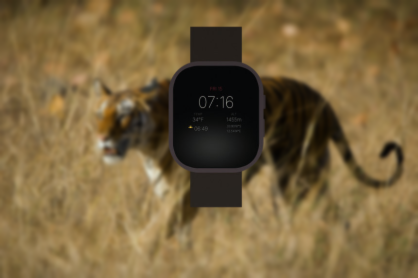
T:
7:16
